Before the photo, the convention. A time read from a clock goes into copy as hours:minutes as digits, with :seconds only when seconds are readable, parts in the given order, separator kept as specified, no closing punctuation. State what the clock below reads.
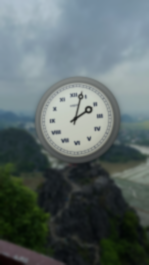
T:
2:03
